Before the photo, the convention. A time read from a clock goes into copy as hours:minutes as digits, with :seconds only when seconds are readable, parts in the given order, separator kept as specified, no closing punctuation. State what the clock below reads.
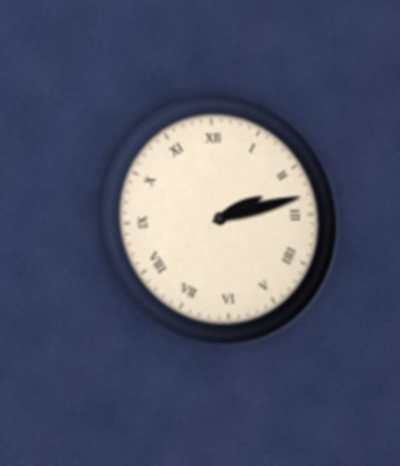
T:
2:13
